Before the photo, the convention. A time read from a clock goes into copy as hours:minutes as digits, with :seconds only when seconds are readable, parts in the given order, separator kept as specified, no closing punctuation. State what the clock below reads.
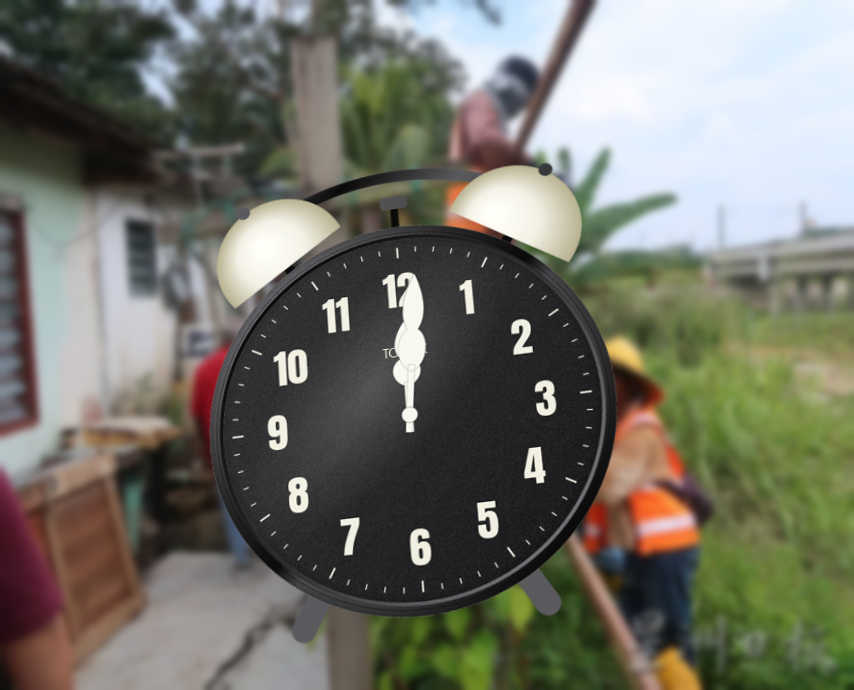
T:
12:01
